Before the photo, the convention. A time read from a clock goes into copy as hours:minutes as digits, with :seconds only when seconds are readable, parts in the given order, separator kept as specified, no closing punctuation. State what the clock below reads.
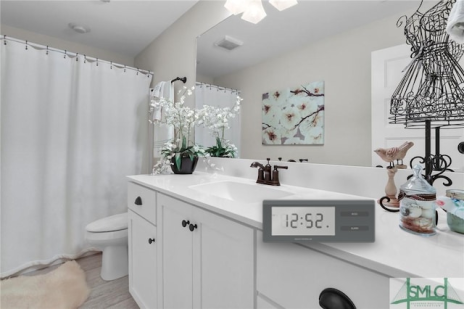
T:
12:52
